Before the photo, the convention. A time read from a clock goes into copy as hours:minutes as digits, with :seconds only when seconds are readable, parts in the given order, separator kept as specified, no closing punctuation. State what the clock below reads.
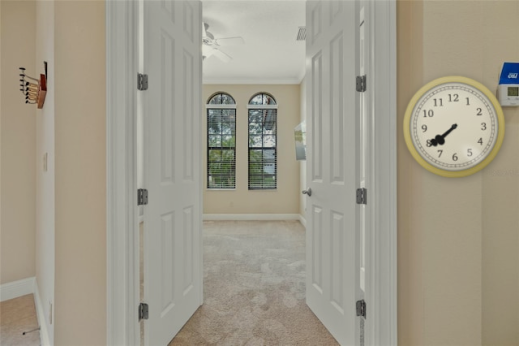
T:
7:39
